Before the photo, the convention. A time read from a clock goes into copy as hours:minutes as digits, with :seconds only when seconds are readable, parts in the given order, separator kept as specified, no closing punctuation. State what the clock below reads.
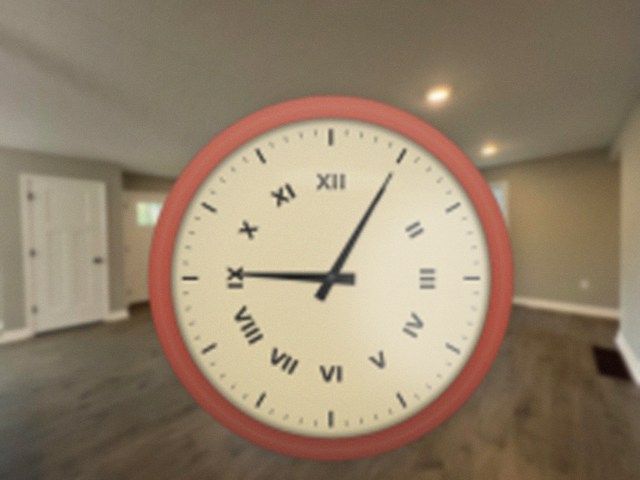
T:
9:05
